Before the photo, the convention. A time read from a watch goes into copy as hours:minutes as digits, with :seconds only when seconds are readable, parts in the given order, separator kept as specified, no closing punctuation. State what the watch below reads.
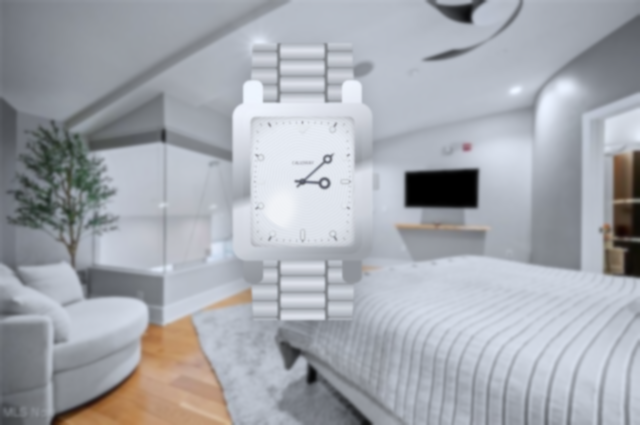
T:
3:08
